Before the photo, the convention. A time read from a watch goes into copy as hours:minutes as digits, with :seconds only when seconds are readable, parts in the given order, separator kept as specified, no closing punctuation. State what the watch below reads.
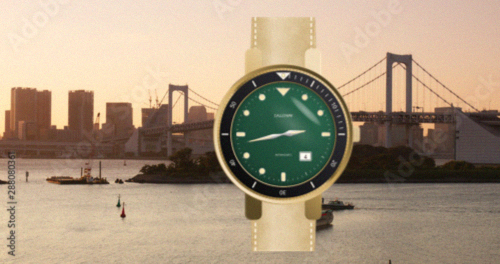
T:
2:43
